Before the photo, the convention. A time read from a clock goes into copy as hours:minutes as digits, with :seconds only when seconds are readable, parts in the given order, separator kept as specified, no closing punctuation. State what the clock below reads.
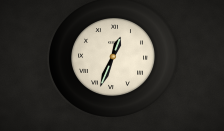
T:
12:33
